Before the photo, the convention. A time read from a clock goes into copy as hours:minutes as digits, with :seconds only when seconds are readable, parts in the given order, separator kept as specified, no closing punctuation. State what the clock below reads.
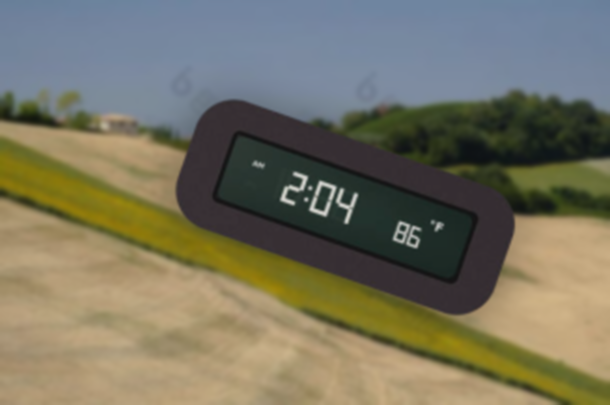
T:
2:04
